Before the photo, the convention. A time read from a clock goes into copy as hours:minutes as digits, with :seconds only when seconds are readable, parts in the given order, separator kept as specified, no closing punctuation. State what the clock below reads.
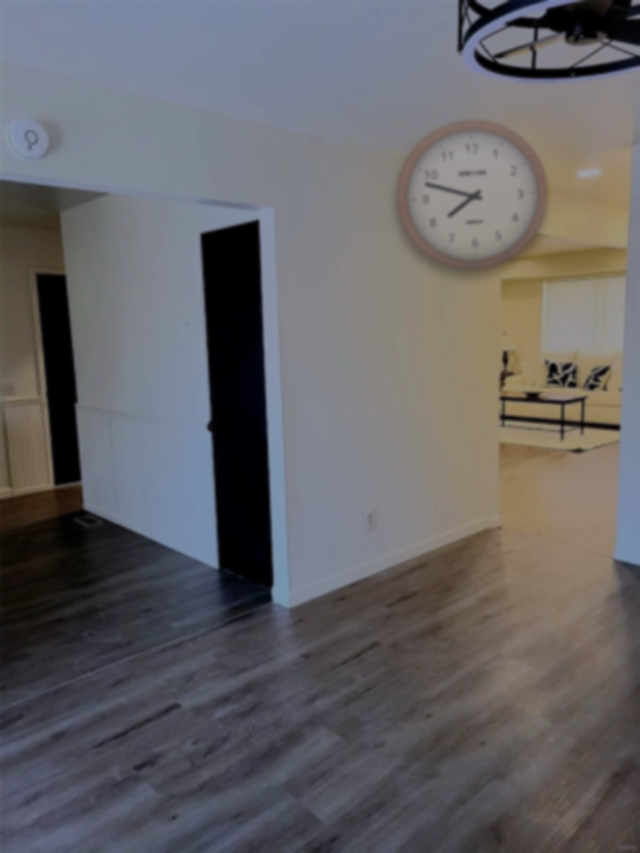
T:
7:48
